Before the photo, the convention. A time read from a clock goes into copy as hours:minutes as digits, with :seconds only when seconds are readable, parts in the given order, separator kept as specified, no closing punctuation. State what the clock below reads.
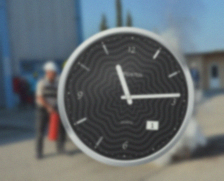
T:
11:14
